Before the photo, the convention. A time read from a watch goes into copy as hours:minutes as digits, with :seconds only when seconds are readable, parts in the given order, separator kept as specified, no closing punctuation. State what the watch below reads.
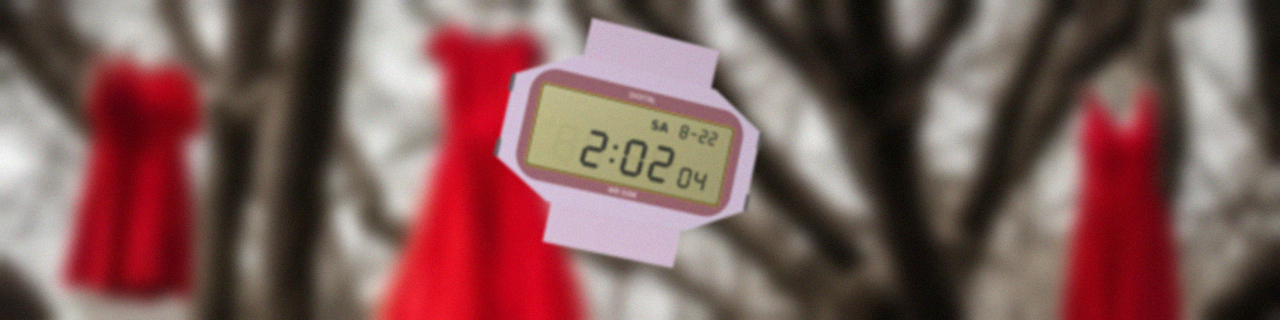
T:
2:02:04
